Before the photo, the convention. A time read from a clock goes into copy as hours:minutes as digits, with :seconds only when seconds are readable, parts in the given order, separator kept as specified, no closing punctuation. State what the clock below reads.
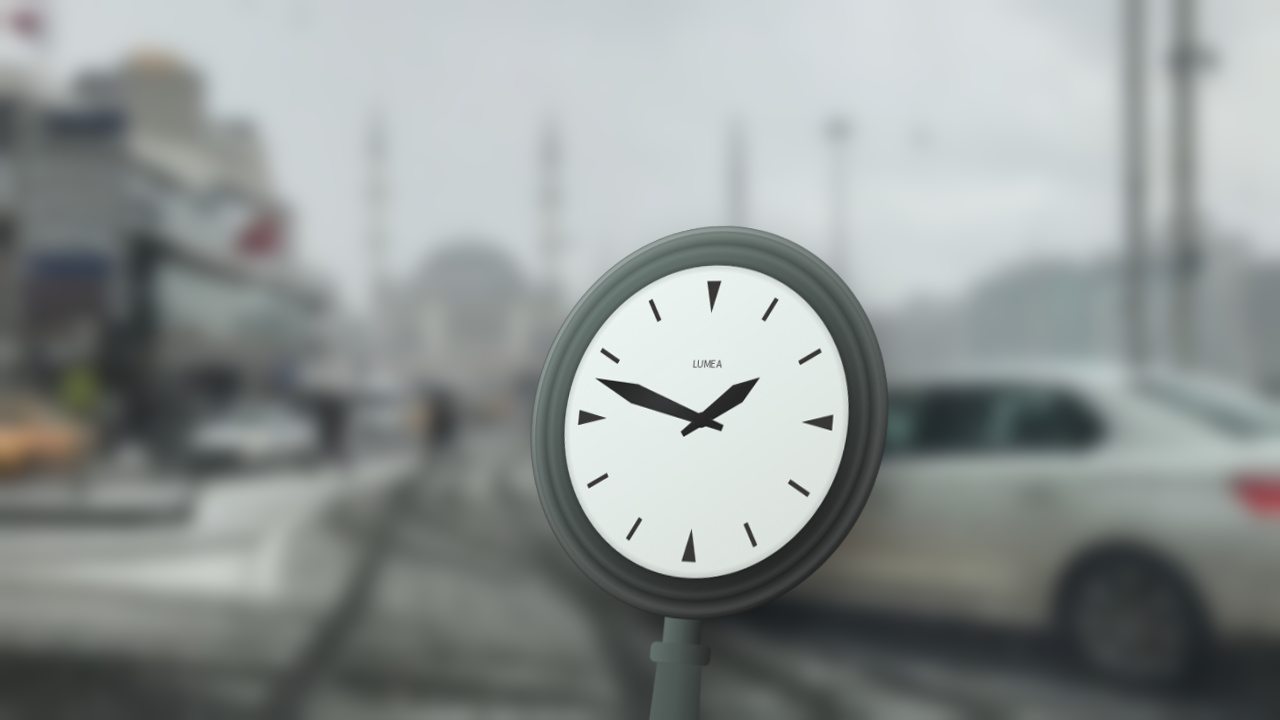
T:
1:48
